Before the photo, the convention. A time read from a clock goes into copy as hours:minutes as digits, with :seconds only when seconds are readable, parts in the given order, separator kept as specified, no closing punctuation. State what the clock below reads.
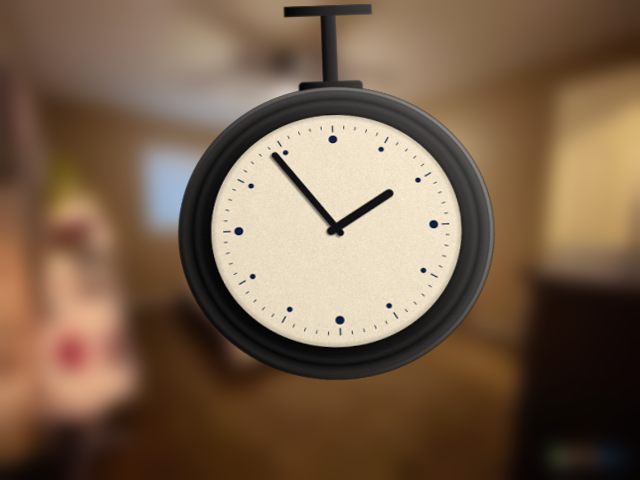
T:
1:54
